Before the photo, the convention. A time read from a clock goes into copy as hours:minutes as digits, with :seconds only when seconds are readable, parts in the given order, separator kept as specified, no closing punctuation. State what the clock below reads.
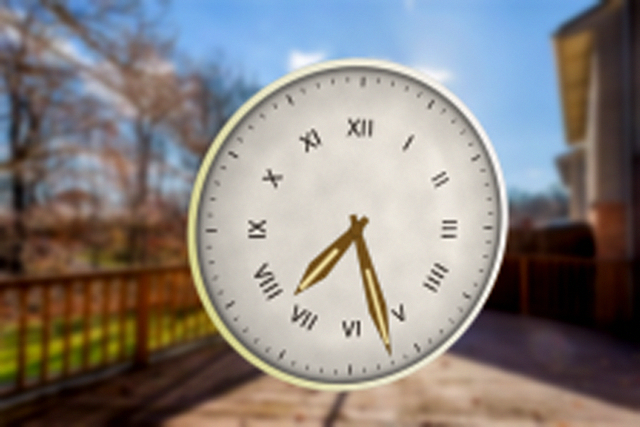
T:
7:27
